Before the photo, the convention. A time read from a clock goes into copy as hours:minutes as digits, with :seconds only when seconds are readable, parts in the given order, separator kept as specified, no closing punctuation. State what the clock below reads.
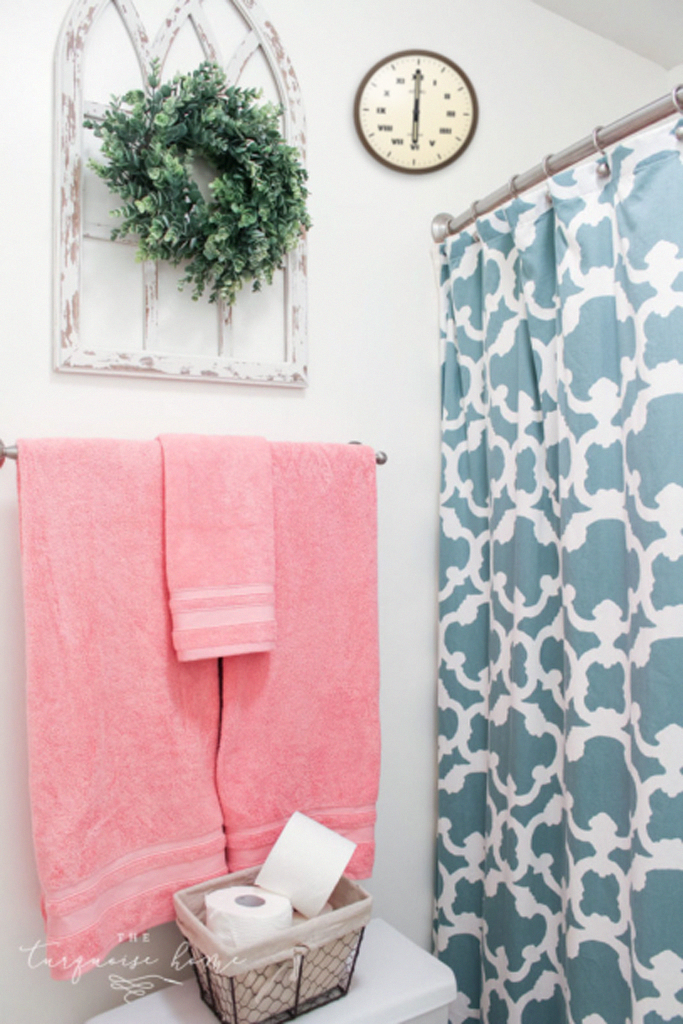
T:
6:00
